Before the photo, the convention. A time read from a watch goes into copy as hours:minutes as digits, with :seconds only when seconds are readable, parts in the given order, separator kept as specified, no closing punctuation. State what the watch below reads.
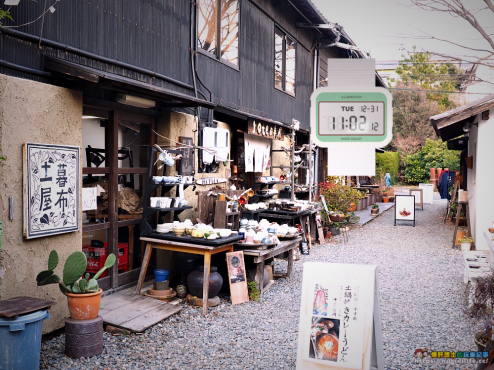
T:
11:02:12
